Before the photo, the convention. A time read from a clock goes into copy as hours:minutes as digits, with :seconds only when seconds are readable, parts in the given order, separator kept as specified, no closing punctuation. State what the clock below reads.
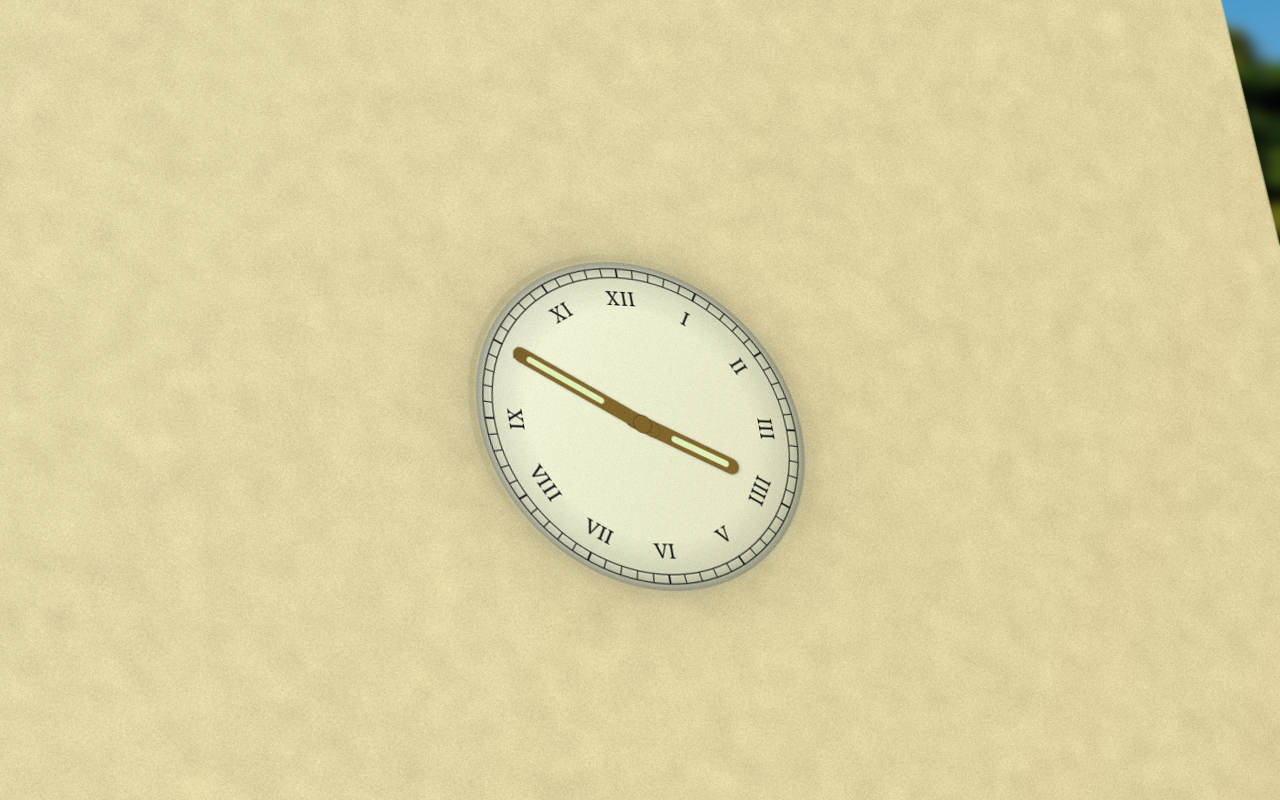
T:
3:50
